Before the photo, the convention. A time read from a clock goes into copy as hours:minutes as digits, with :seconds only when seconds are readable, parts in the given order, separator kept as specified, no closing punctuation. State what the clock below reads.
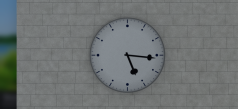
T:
5:16
